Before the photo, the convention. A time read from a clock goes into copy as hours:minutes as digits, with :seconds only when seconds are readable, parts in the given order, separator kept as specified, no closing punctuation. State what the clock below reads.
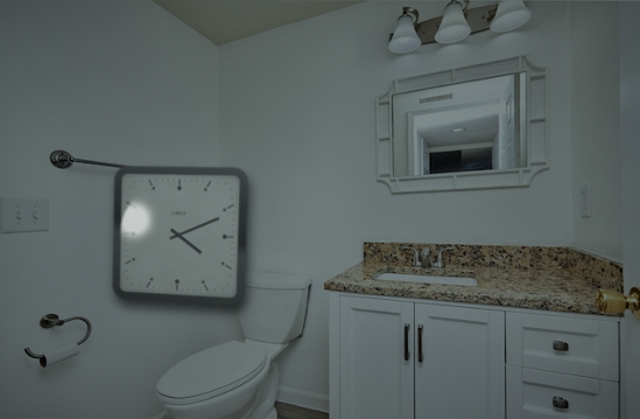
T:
4:11
